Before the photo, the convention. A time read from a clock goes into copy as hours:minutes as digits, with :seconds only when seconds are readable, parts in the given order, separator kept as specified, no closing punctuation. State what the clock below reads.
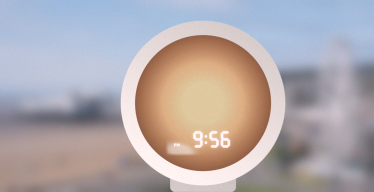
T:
9:56
